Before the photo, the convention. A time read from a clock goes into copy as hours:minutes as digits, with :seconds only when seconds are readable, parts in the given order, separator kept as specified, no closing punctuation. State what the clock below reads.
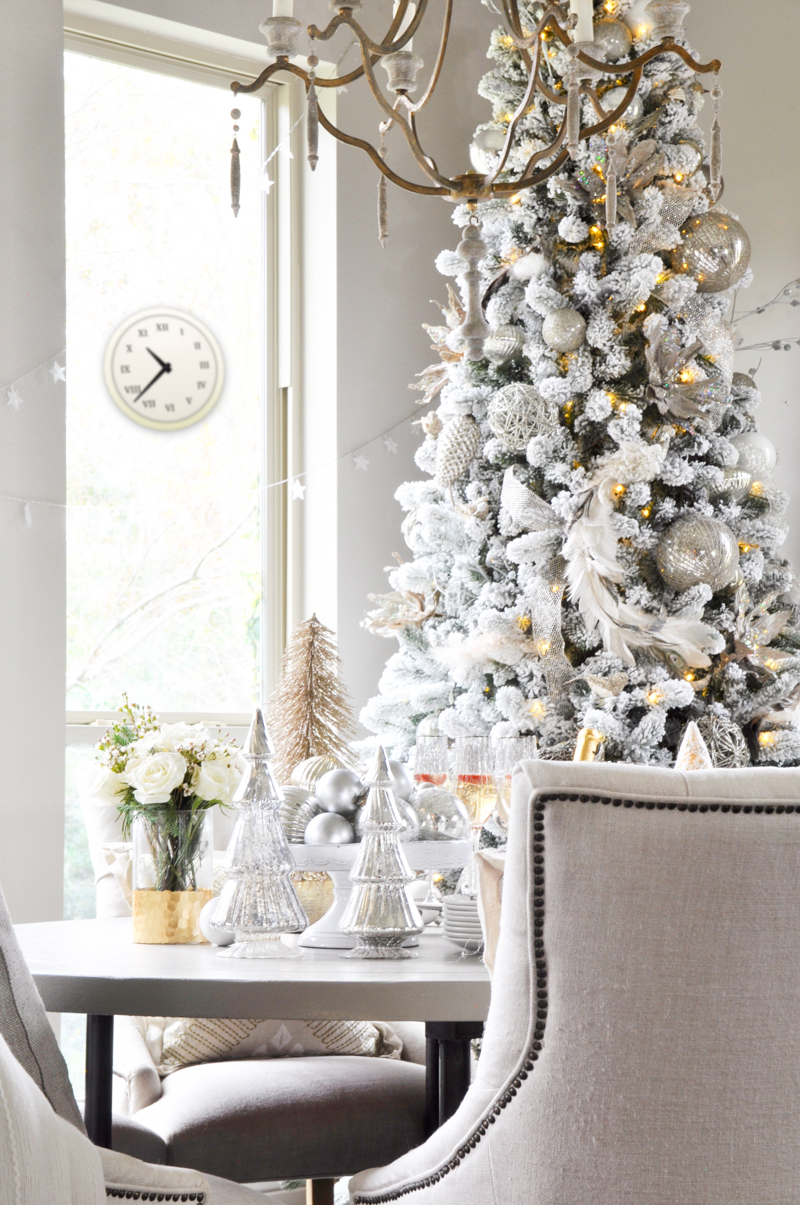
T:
10:38
